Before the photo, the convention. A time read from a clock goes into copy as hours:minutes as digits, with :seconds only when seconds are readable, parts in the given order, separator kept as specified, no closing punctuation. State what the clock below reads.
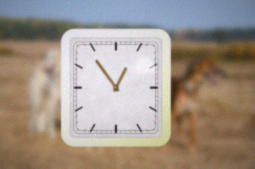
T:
12:54
